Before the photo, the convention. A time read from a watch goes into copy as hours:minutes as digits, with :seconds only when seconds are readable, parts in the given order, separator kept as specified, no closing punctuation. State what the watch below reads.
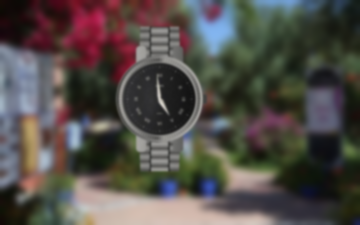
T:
4:59
